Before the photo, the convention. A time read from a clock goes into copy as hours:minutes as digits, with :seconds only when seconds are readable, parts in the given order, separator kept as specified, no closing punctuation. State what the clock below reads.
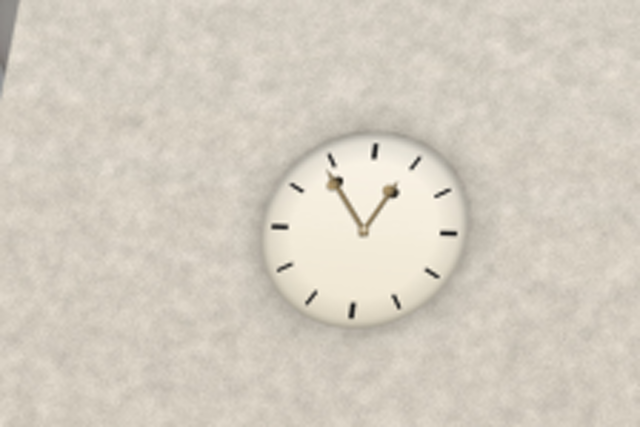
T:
12:54
